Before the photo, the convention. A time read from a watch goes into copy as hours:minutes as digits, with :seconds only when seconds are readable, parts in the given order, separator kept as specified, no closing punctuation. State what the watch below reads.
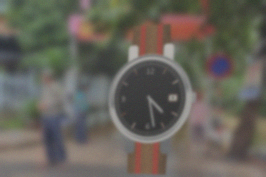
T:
4:28
